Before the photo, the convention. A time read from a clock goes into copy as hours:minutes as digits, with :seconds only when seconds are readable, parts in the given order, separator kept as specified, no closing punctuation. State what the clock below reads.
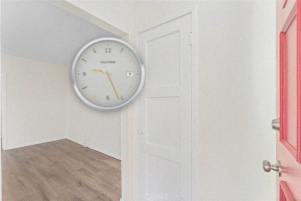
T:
9:26
